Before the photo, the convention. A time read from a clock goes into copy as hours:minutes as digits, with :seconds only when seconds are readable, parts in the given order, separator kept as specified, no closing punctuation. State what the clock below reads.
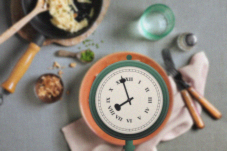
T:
7:57
